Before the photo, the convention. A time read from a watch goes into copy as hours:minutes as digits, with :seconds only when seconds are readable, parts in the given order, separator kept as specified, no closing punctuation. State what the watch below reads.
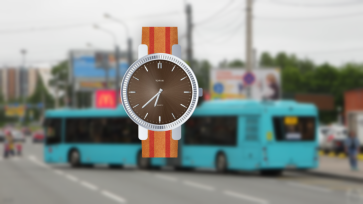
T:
6:38
